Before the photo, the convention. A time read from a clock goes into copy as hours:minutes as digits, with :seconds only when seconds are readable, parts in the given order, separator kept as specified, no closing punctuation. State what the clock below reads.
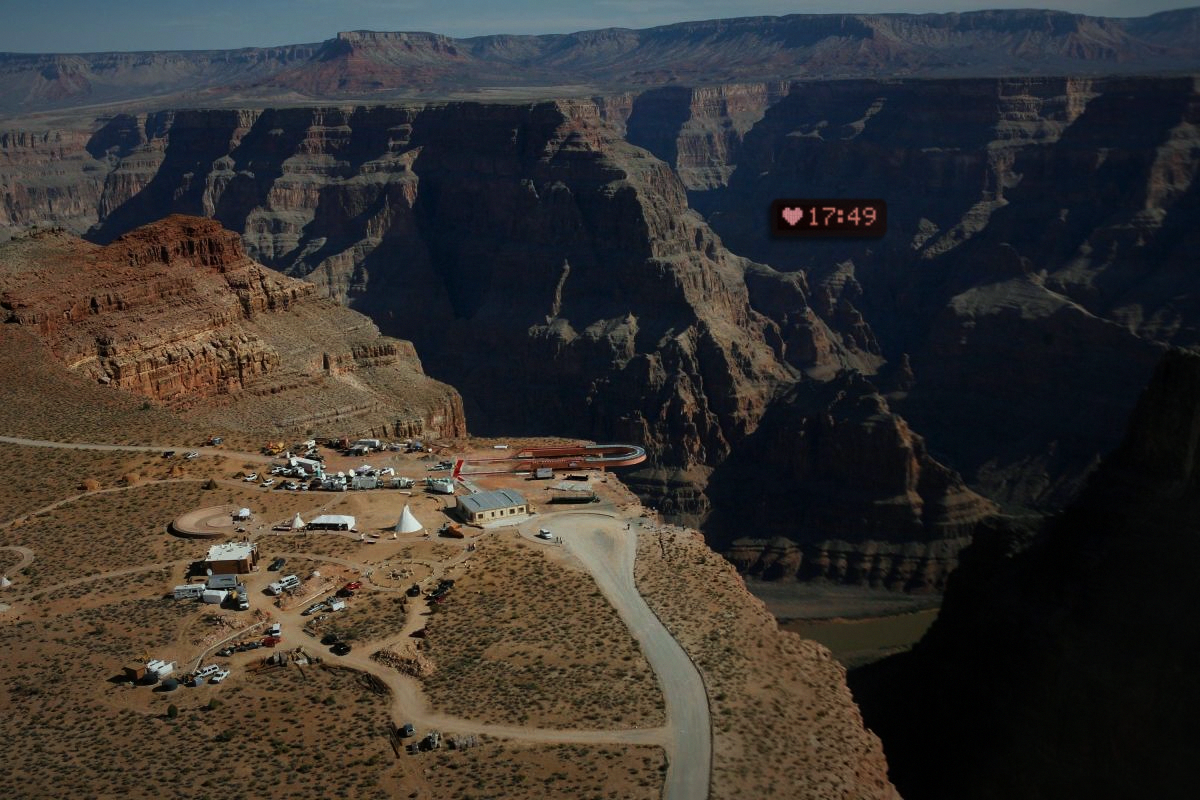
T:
17:49
